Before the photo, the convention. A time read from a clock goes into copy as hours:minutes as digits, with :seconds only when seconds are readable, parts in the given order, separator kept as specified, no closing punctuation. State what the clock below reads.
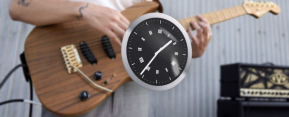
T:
1:36
